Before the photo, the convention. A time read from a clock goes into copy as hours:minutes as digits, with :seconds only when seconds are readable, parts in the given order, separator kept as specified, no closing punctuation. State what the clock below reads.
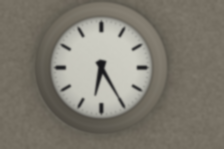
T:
6:25
